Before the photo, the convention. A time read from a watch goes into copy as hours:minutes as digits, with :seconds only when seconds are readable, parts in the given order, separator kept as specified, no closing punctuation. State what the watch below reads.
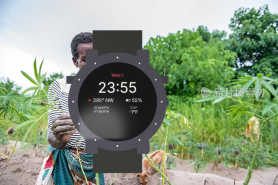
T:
23:55
